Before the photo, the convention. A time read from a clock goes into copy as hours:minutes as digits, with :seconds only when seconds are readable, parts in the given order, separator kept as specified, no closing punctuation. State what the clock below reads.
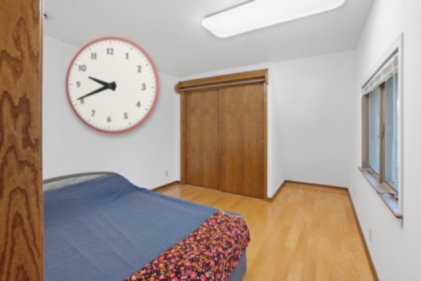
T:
9:41
